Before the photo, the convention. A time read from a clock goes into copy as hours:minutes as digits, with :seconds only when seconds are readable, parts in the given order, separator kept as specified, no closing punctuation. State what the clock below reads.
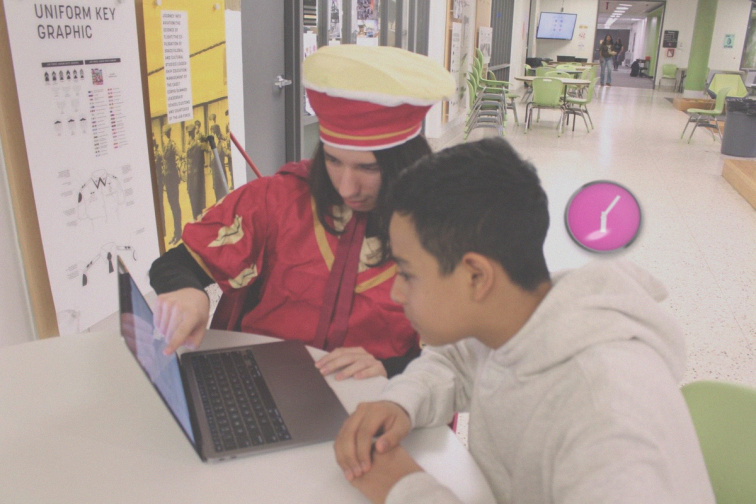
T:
6:06
